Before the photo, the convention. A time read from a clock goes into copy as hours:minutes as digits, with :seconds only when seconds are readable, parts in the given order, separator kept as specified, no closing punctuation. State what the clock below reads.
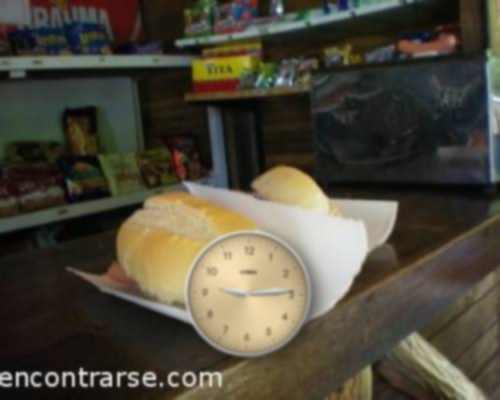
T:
9:14
